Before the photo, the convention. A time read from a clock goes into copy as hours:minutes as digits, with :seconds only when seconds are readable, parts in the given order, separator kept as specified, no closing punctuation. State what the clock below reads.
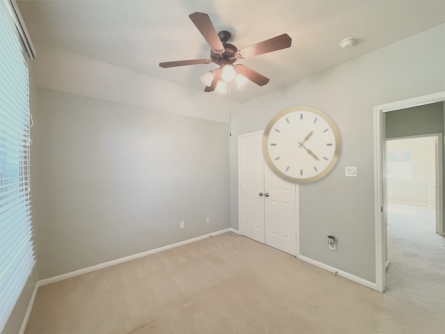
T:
1:22
